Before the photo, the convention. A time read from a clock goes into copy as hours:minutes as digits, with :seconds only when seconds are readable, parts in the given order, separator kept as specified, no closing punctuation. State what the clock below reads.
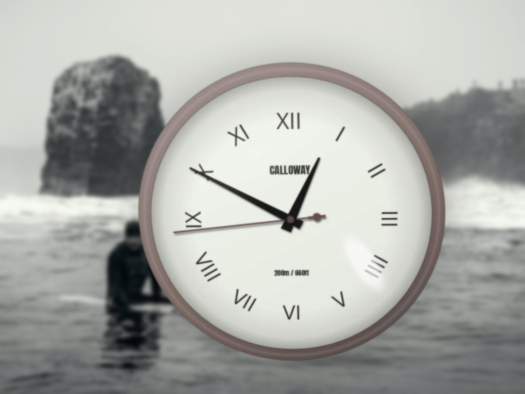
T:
12:49:44
